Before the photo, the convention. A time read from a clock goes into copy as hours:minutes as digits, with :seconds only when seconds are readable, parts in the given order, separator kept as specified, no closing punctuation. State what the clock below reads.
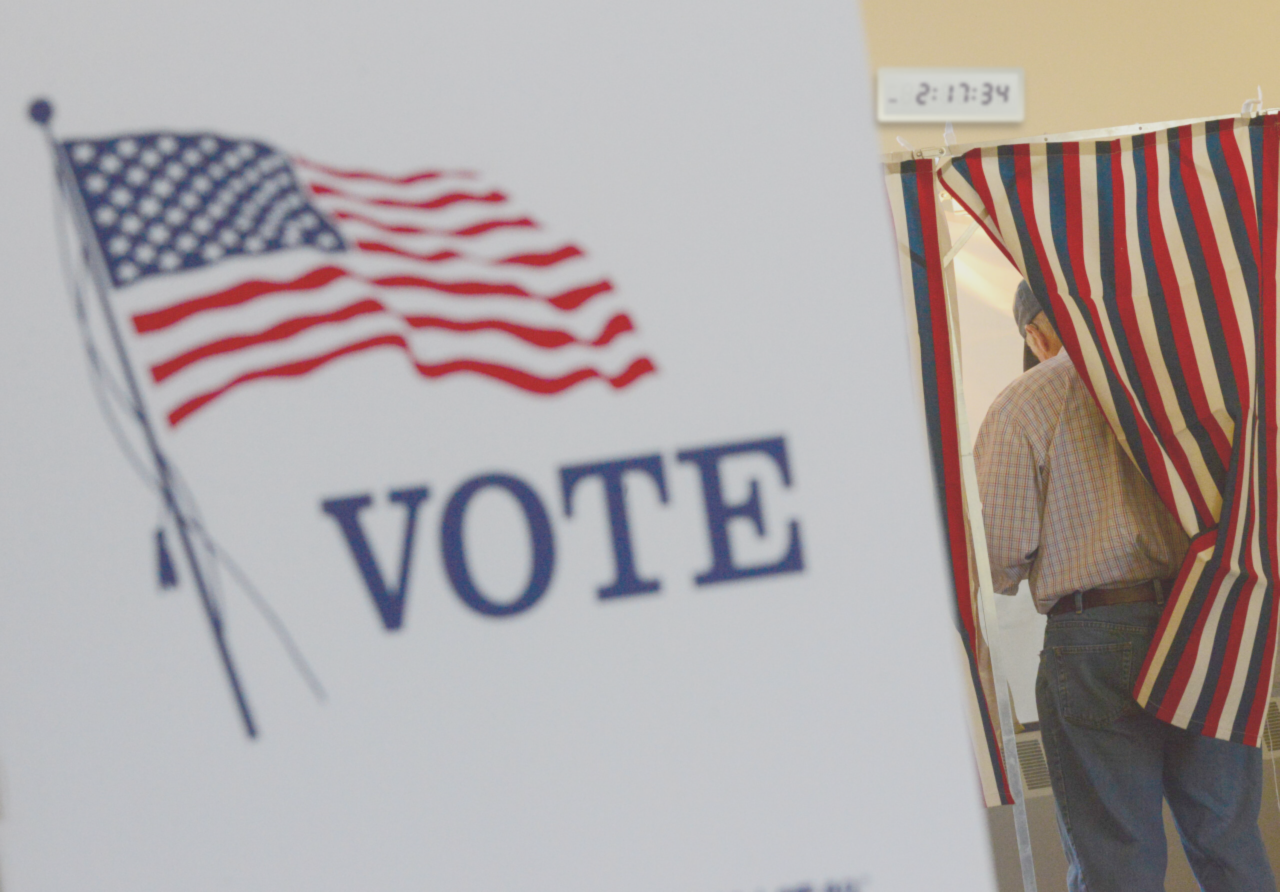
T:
2:17:34
